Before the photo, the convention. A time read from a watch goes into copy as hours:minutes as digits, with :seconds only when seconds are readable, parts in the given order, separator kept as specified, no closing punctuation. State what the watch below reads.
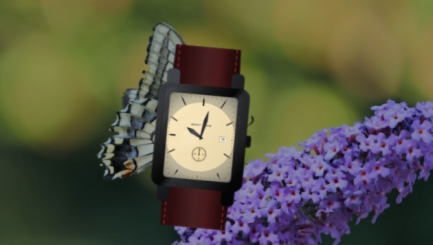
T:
10:02
